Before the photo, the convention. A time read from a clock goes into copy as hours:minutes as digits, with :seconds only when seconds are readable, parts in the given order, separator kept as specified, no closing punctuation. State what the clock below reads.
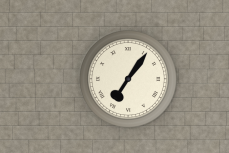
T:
7:06
